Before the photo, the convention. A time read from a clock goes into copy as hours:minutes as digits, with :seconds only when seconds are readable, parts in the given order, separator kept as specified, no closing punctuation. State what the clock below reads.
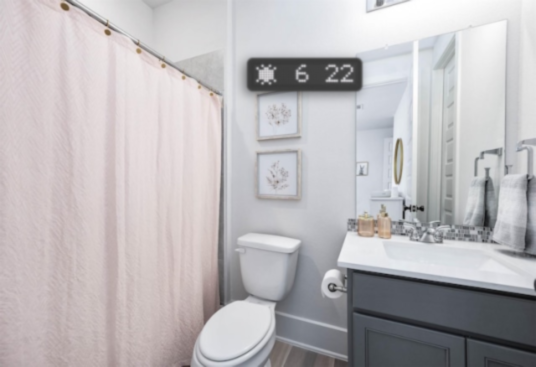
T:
6:22
